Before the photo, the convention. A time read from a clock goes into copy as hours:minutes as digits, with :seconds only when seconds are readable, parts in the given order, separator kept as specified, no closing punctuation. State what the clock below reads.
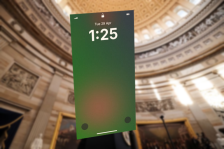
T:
1:25
